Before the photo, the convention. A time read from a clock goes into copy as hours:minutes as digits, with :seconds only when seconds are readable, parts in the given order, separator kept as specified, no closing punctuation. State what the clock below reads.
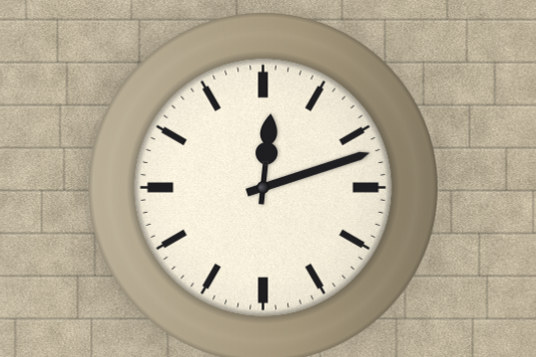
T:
12:12
